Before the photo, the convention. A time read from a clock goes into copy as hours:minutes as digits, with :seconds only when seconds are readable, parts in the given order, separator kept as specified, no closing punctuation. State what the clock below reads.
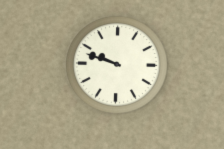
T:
9:48
